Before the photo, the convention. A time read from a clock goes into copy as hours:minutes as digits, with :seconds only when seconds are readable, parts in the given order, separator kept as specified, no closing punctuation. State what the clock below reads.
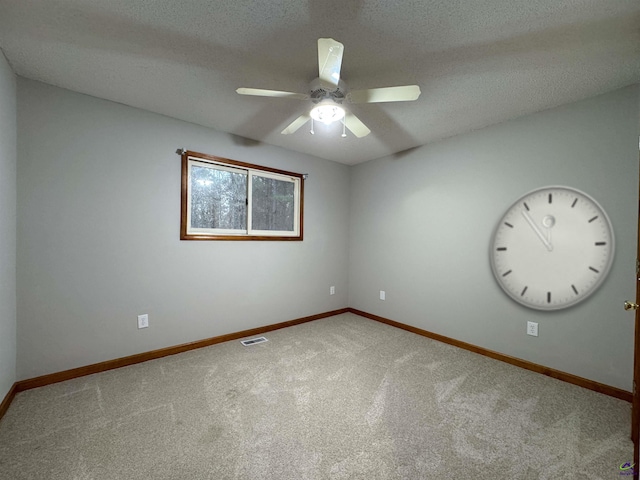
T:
11:54
